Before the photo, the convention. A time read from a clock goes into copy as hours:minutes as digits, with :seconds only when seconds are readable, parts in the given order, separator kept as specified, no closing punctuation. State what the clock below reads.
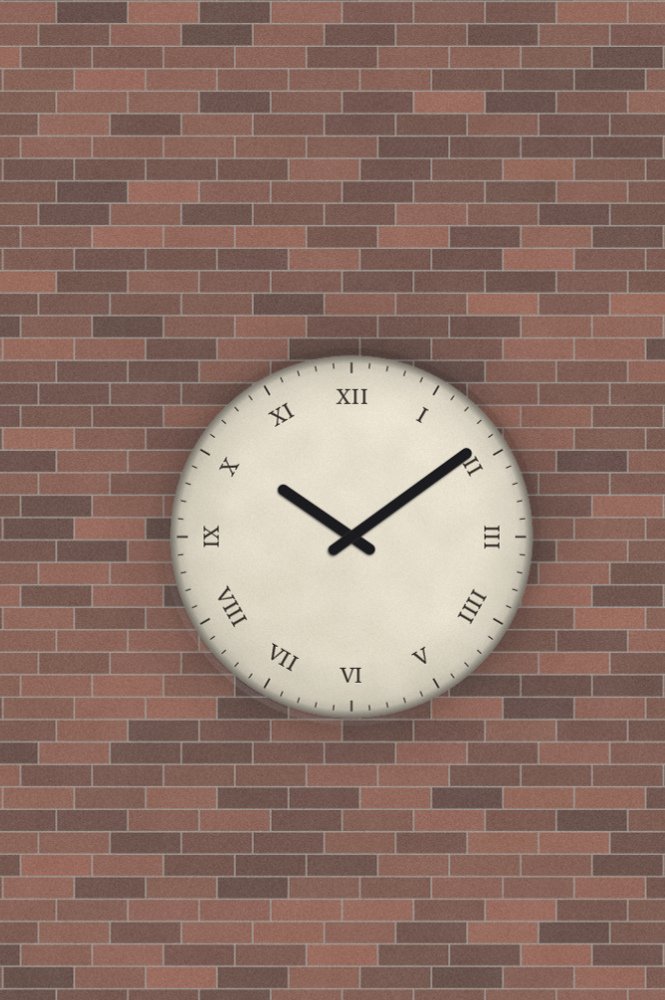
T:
10:09
